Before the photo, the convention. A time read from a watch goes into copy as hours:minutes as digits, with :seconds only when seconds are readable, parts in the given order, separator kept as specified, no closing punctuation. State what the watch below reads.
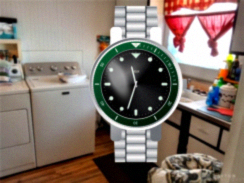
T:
11:33
